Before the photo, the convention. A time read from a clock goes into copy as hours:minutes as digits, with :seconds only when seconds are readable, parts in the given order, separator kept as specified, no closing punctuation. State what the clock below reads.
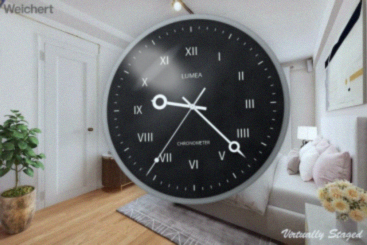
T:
9:22:36
